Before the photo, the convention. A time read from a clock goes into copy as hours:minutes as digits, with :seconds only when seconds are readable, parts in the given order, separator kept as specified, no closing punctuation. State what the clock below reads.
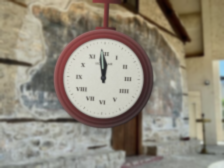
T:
11:59
